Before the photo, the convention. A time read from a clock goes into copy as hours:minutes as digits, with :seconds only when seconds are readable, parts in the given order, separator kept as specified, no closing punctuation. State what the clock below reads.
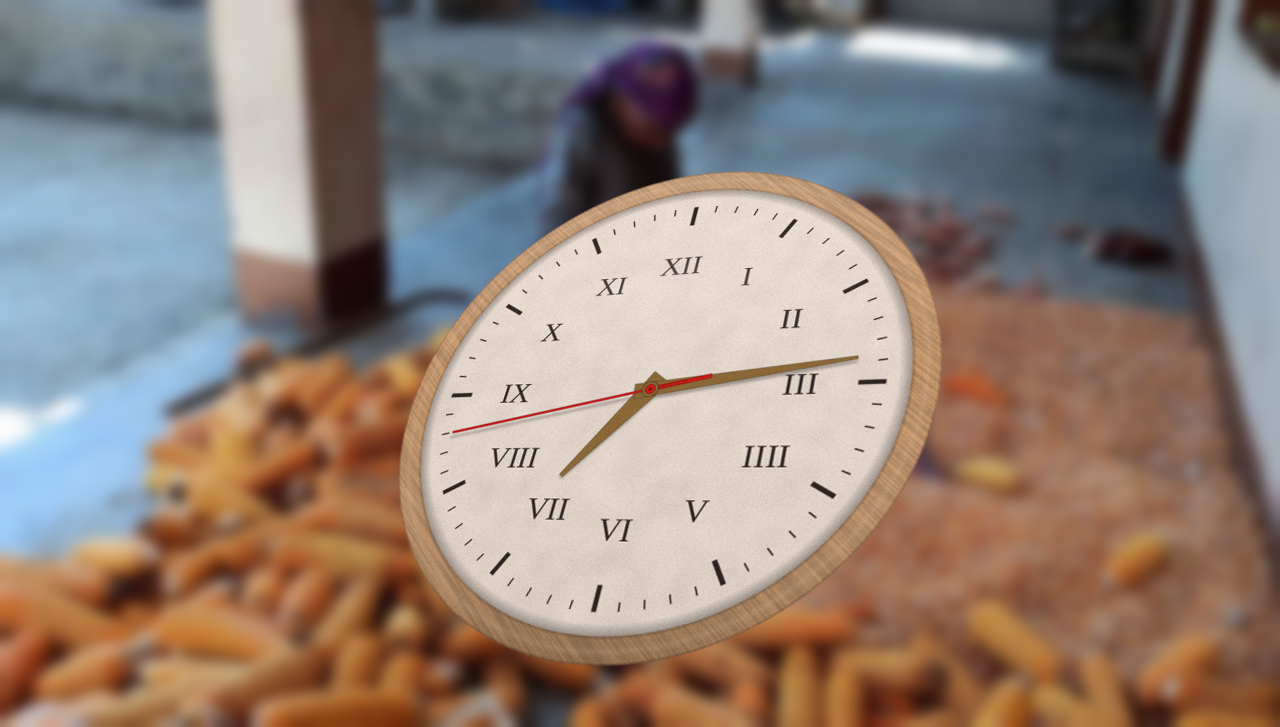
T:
7:13:43
